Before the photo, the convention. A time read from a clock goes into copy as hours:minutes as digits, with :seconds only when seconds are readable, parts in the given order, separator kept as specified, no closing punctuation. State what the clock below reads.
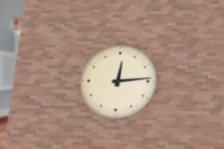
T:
12:14
